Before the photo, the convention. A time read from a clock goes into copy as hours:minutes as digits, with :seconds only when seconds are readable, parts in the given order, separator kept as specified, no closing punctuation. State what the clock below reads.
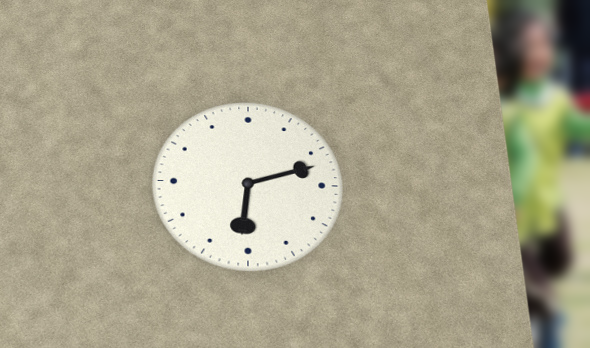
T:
6:12
